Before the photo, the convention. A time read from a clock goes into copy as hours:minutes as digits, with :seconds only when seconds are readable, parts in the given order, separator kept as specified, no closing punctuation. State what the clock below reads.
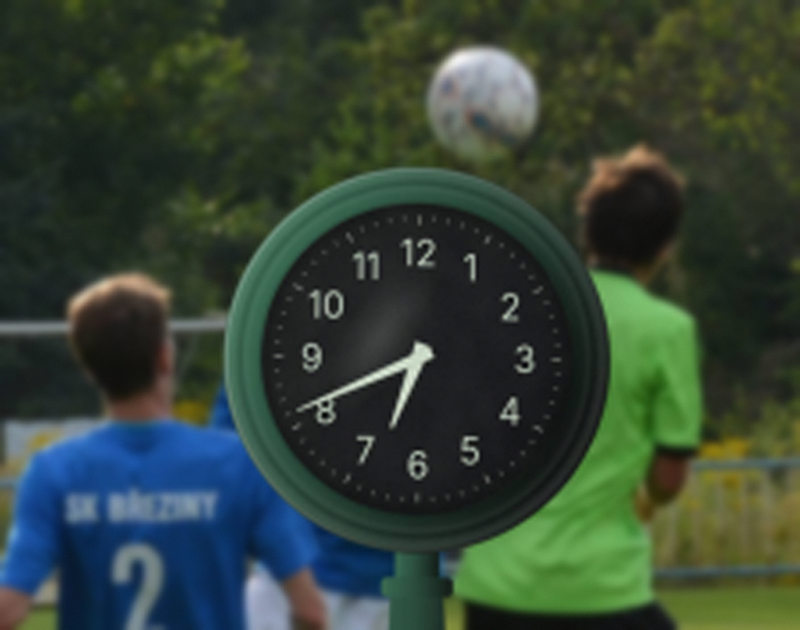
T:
6:41
